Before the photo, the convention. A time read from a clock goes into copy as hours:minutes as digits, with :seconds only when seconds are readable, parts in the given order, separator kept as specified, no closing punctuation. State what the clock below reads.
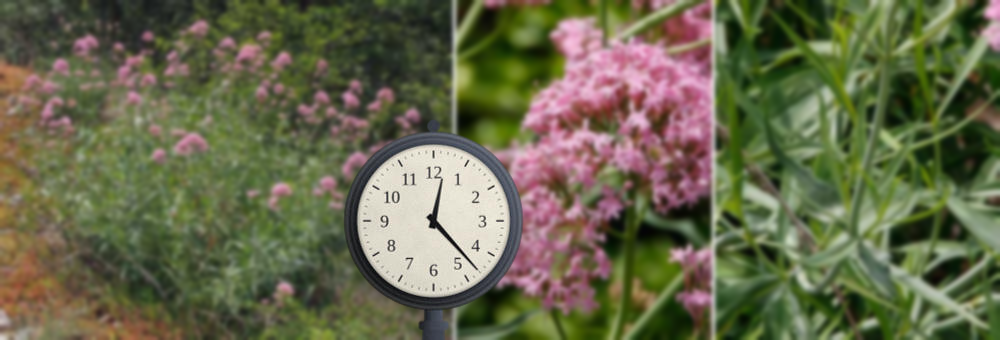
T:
12:23
